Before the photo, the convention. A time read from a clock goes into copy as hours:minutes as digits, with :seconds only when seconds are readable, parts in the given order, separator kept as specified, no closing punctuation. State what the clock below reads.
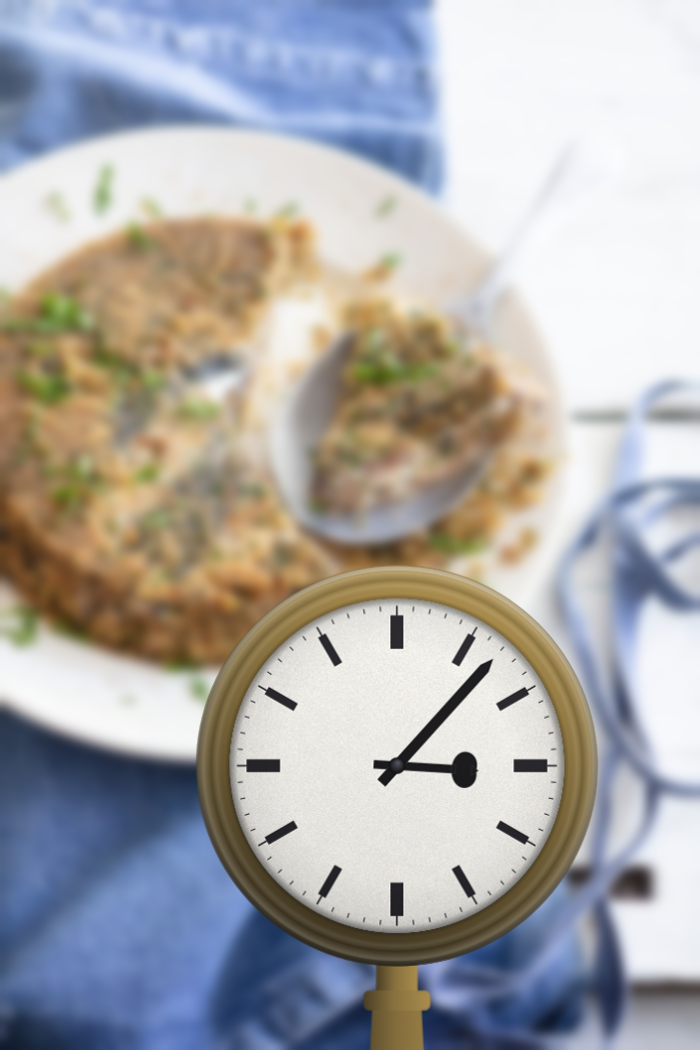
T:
3:07
